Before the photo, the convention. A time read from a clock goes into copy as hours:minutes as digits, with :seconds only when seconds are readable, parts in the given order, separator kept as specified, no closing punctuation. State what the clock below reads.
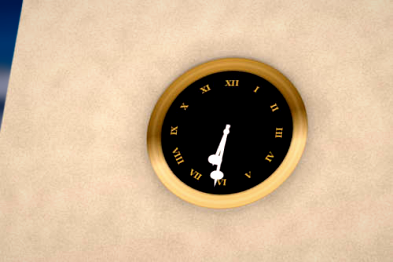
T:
6:31
